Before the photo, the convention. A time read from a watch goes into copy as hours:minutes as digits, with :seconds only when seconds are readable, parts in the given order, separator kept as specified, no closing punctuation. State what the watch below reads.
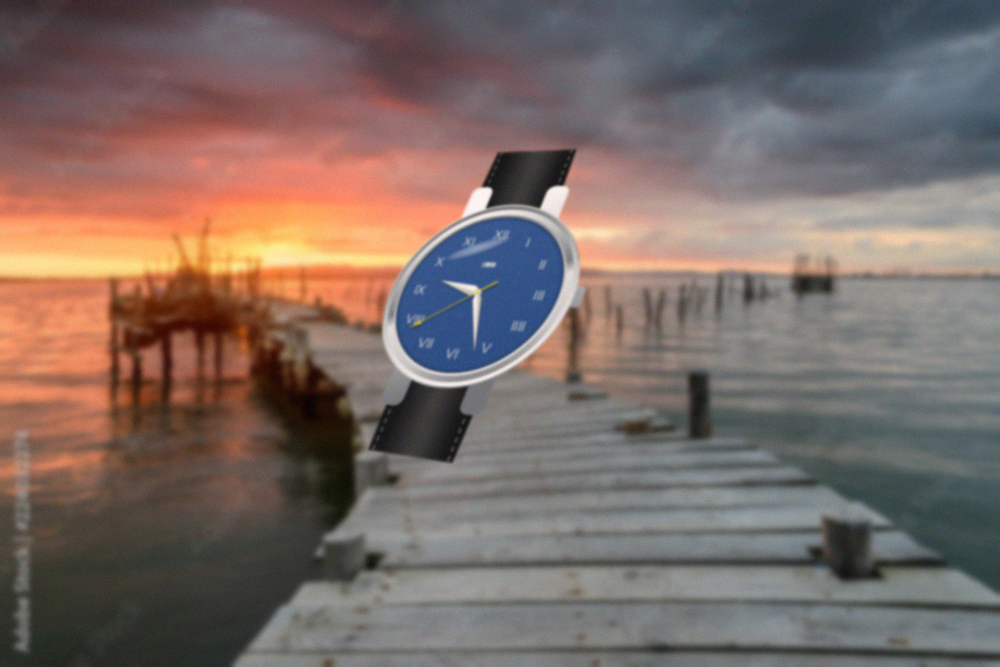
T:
9:26:39
